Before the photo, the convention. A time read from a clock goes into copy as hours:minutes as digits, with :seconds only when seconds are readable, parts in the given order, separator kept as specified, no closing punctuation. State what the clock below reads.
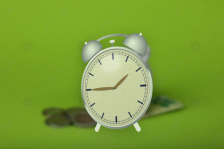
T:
1:45
